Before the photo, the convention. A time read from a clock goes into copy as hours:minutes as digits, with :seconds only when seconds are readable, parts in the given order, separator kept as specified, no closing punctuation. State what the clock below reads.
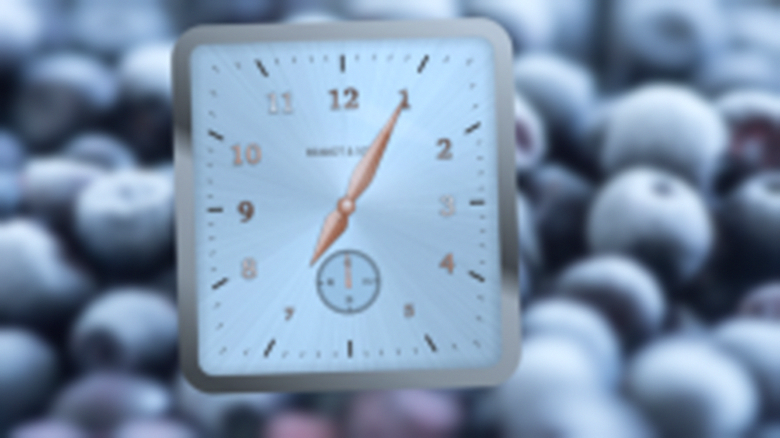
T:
7:05
